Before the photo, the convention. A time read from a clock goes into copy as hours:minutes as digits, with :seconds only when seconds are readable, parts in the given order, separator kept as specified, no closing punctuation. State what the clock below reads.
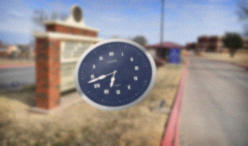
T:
6:43
